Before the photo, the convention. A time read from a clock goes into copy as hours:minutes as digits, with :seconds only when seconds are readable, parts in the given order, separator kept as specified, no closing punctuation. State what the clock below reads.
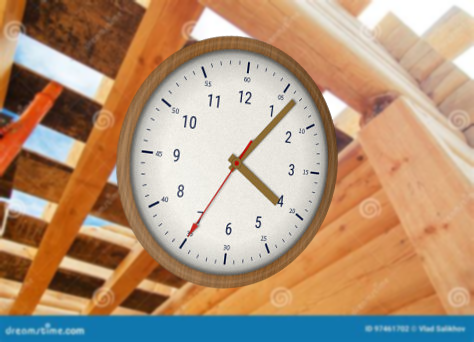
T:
4:06:35
